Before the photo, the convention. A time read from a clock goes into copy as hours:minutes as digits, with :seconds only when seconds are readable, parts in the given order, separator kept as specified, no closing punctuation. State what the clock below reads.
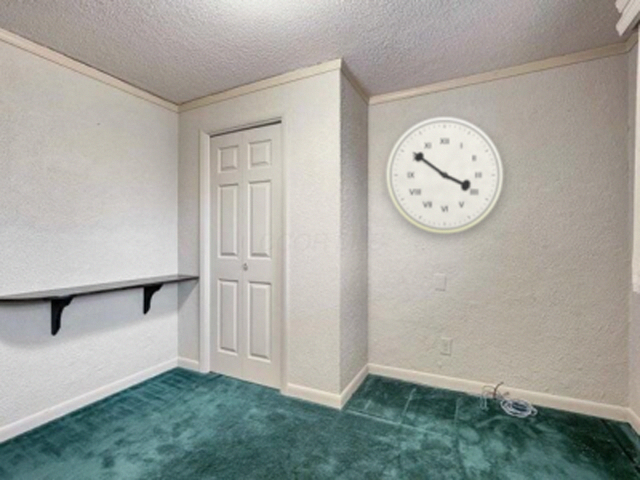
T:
3:51
